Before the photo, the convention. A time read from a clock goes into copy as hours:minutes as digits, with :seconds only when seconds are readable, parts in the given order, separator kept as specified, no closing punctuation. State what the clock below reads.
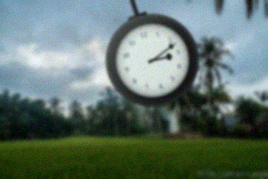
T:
3:12
